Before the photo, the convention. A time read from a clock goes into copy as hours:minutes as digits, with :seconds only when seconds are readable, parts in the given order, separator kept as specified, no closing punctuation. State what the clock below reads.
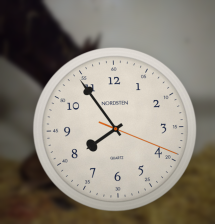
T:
7:54:19
